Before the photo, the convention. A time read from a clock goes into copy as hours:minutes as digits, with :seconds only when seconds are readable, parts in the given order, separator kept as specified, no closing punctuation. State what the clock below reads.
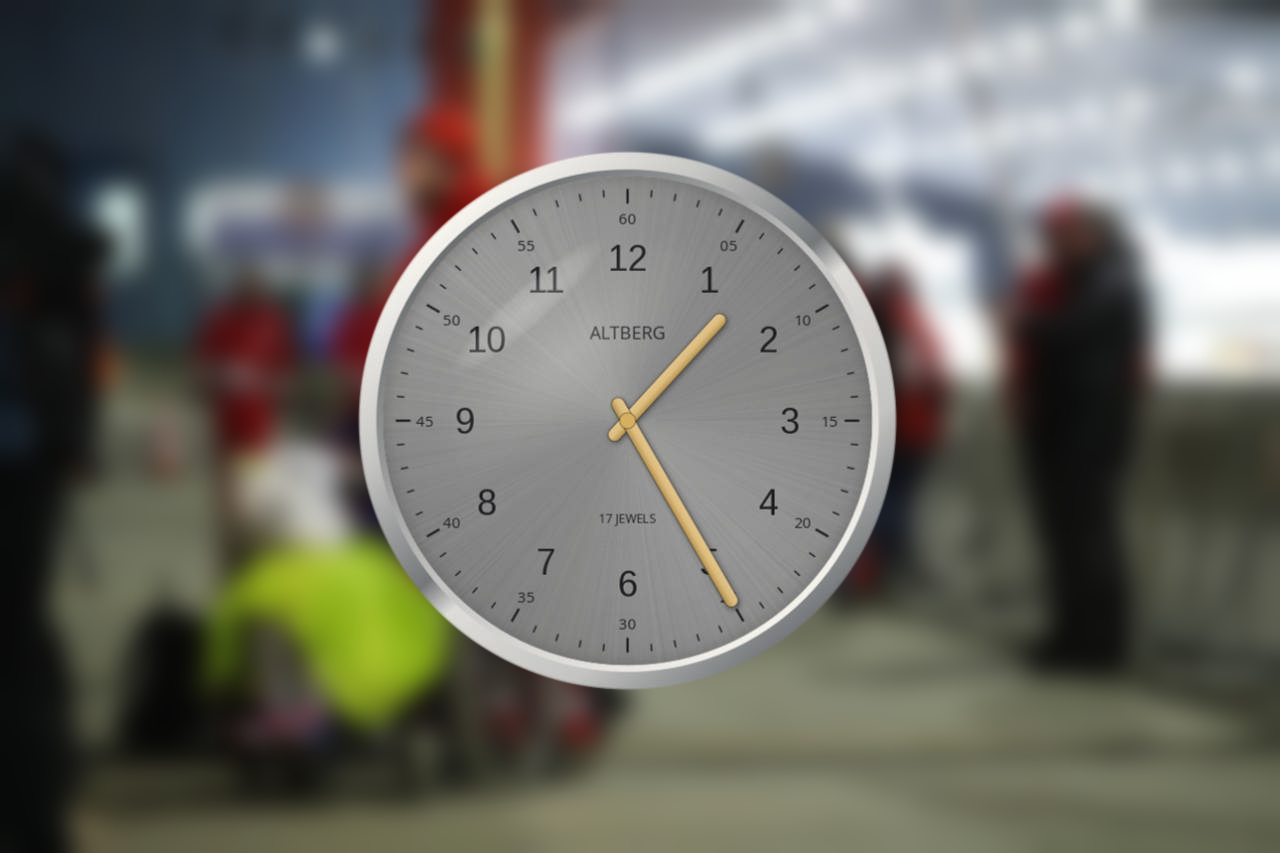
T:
1:25
